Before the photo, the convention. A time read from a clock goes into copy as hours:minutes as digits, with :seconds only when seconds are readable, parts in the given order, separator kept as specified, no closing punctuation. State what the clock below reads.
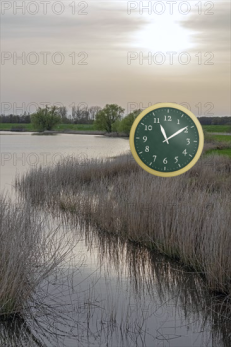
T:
11:09
